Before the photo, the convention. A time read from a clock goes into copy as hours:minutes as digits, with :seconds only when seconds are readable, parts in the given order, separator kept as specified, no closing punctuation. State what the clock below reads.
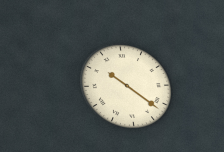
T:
10:22
